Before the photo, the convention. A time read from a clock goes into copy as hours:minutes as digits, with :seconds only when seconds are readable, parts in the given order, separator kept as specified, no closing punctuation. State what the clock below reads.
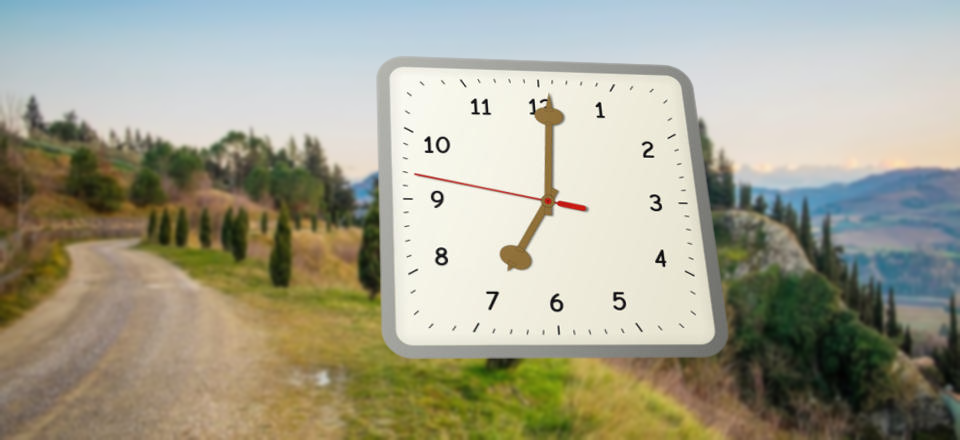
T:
7:00:47
